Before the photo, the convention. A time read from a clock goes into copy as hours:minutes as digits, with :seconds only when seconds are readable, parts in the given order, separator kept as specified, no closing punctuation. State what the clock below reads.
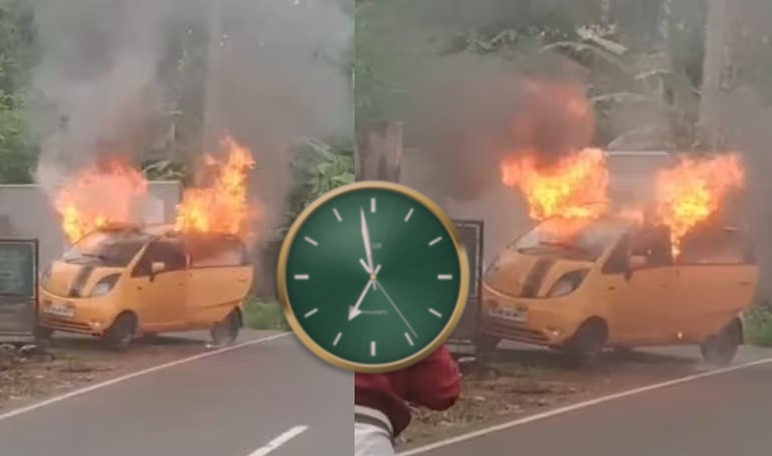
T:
6:58:24
